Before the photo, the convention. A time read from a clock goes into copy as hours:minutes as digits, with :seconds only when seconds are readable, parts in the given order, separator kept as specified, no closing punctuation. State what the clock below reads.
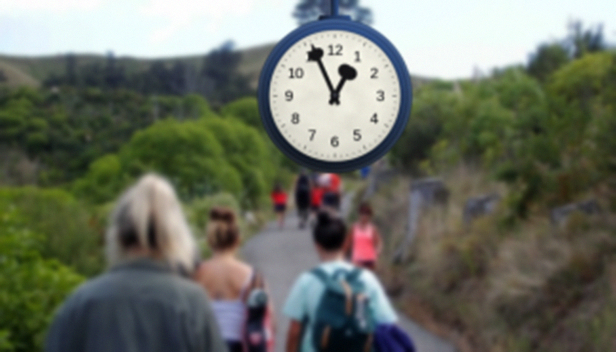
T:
12:56
